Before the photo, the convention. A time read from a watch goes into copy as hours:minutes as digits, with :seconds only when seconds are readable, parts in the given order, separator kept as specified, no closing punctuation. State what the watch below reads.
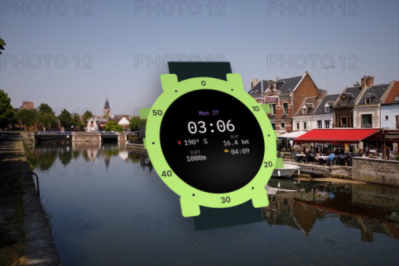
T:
3:06
